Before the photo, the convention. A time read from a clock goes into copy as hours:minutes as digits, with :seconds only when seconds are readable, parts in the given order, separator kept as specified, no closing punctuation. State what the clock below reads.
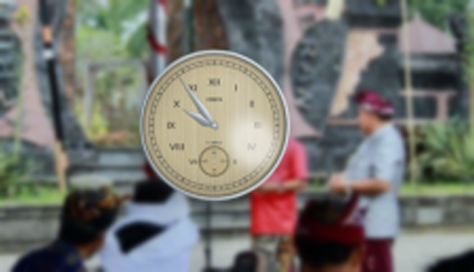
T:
9:54
